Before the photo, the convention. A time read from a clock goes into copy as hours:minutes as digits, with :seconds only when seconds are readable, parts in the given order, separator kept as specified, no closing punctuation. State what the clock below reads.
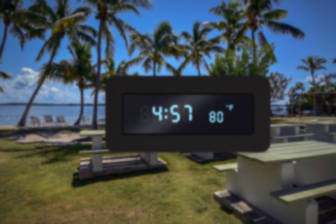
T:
4:57
